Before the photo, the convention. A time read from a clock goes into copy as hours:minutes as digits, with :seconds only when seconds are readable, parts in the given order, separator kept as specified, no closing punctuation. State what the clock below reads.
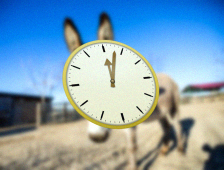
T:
12:03
